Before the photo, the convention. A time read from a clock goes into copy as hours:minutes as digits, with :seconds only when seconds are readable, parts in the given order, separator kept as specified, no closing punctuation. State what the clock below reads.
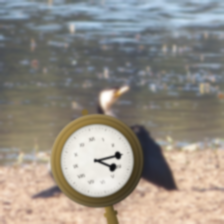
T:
4:15
